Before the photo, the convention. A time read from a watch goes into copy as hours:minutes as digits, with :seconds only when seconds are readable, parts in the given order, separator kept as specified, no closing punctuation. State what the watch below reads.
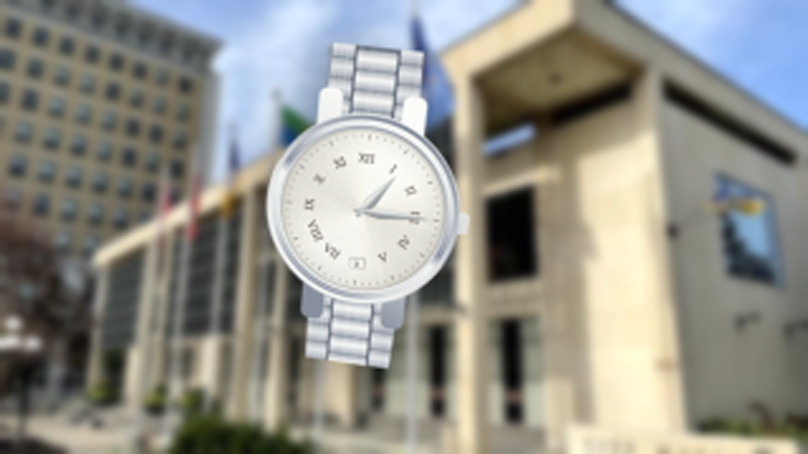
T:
1:15
